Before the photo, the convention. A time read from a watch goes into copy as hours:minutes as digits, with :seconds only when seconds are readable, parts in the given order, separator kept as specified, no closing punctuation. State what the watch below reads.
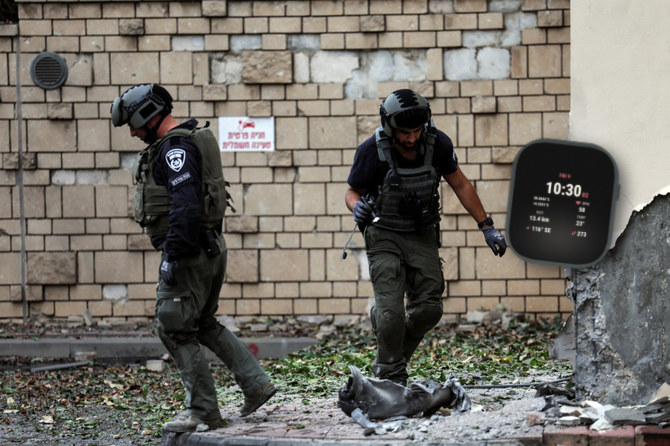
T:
10:30
